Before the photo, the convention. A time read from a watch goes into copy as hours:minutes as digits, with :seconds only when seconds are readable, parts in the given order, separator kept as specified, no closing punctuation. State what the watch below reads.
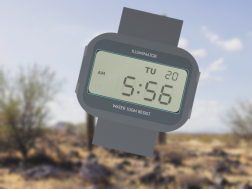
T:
5:56
